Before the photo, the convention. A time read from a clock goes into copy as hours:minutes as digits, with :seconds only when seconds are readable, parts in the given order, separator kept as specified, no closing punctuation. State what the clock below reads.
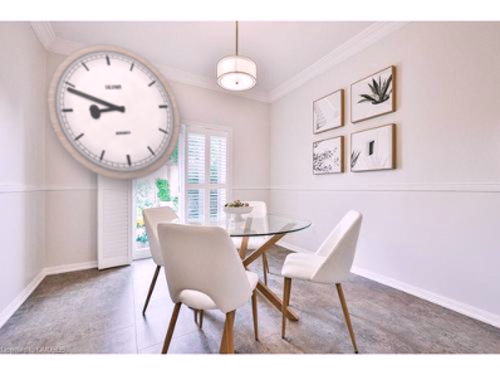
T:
8:49
